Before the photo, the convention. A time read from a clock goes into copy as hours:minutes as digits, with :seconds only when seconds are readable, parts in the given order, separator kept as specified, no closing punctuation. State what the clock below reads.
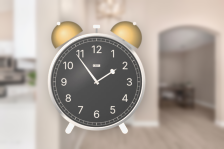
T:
1:54
